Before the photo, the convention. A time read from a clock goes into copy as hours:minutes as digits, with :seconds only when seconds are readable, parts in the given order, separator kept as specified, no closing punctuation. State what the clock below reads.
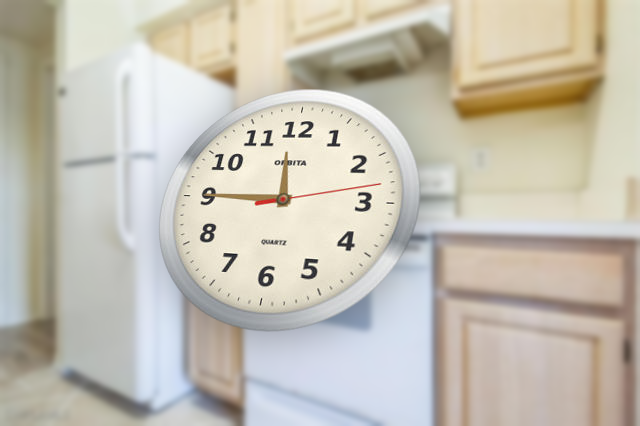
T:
11:45:13
